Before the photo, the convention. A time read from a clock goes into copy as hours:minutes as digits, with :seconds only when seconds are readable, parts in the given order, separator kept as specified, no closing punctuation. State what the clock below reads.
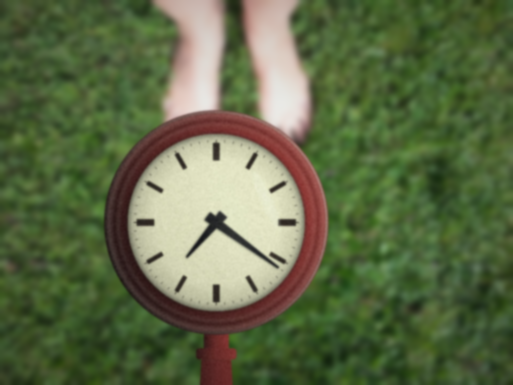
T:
7:21
